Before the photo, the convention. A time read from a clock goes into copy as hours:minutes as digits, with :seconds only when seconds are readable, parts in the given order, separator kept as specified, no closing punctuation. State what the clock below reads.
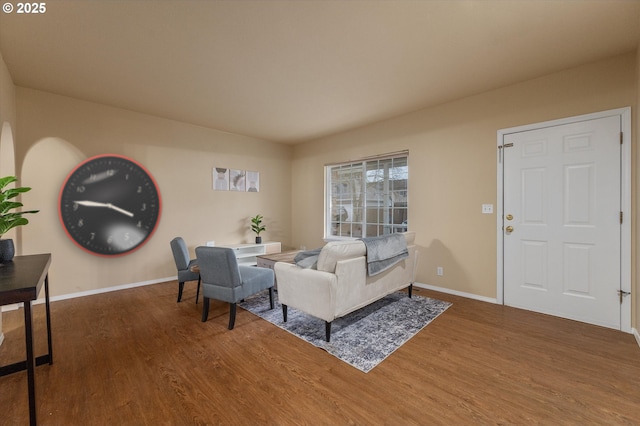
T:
3:46
